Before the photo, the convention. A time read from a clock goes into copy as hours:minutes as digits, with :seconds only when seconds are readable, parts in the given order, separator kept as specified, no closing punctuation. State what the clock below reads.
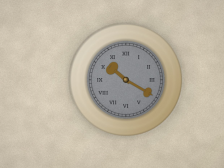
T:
10:20
